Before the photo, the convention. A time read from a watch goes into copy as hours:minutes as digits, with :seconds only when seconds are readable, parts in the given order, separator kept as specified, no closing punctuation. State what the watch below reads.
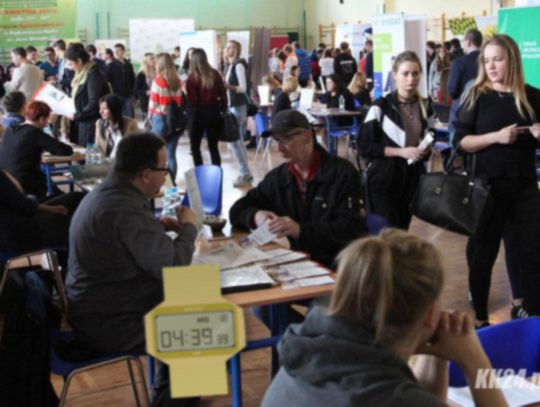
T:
4:39
